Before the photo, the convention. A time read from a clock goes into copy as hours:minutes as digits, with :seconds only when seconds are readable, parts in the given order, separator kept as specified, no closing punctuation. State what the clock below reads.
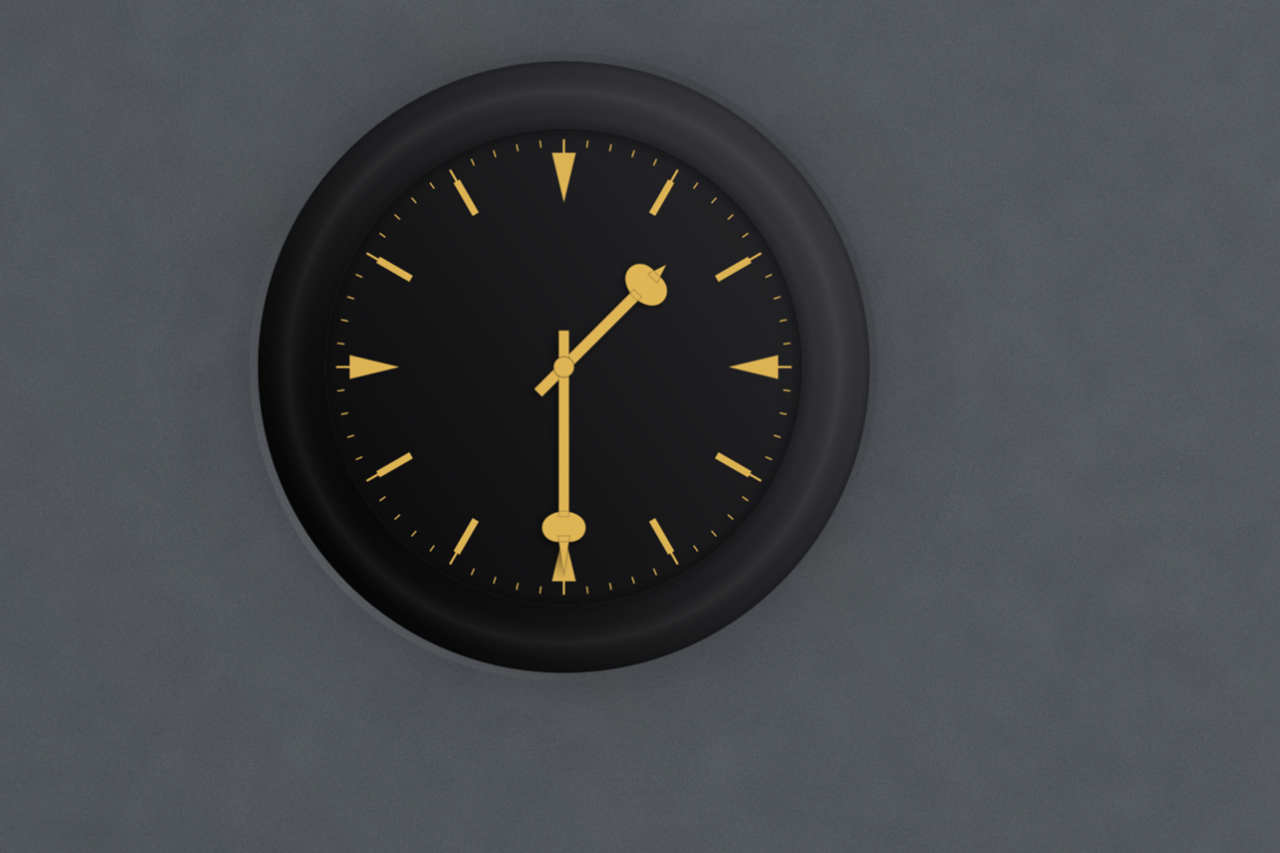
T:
1:30
